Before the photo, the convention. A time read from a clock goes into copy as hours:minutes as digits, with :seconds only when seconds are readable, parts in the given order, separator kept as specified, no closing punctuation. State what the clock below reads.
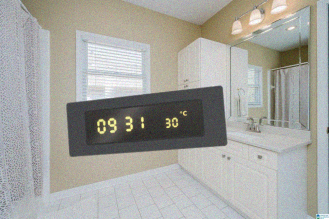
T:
9:31
